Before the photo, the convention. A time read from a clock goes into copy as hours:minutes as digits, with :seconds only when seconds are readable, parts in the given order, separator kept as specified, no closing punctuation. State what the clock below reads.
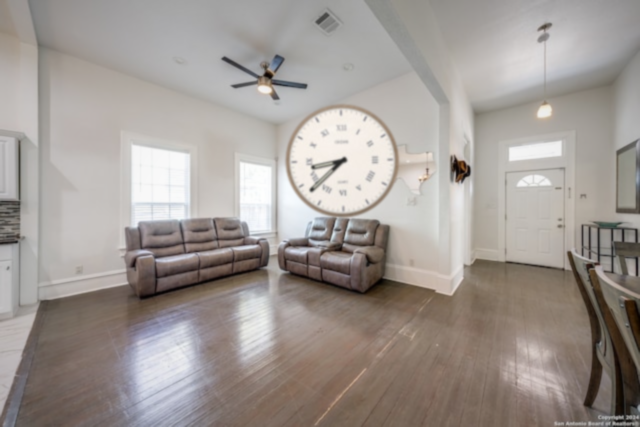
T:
8:38
